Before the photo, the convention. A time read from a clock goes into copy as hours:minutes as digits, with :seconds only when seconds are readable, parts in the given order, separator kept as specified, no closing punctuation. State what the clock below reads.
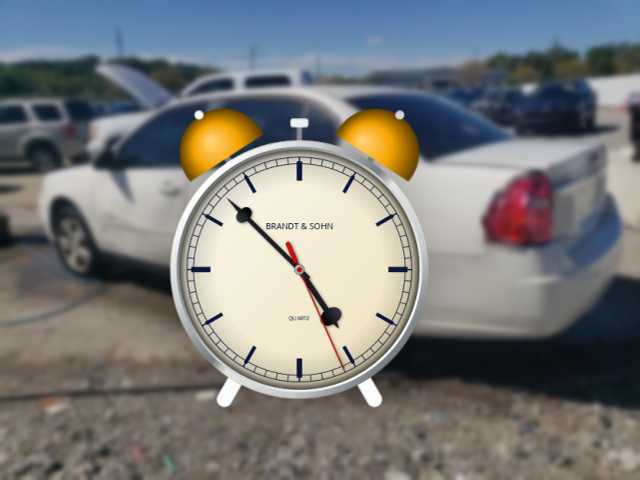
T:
4:52:26
